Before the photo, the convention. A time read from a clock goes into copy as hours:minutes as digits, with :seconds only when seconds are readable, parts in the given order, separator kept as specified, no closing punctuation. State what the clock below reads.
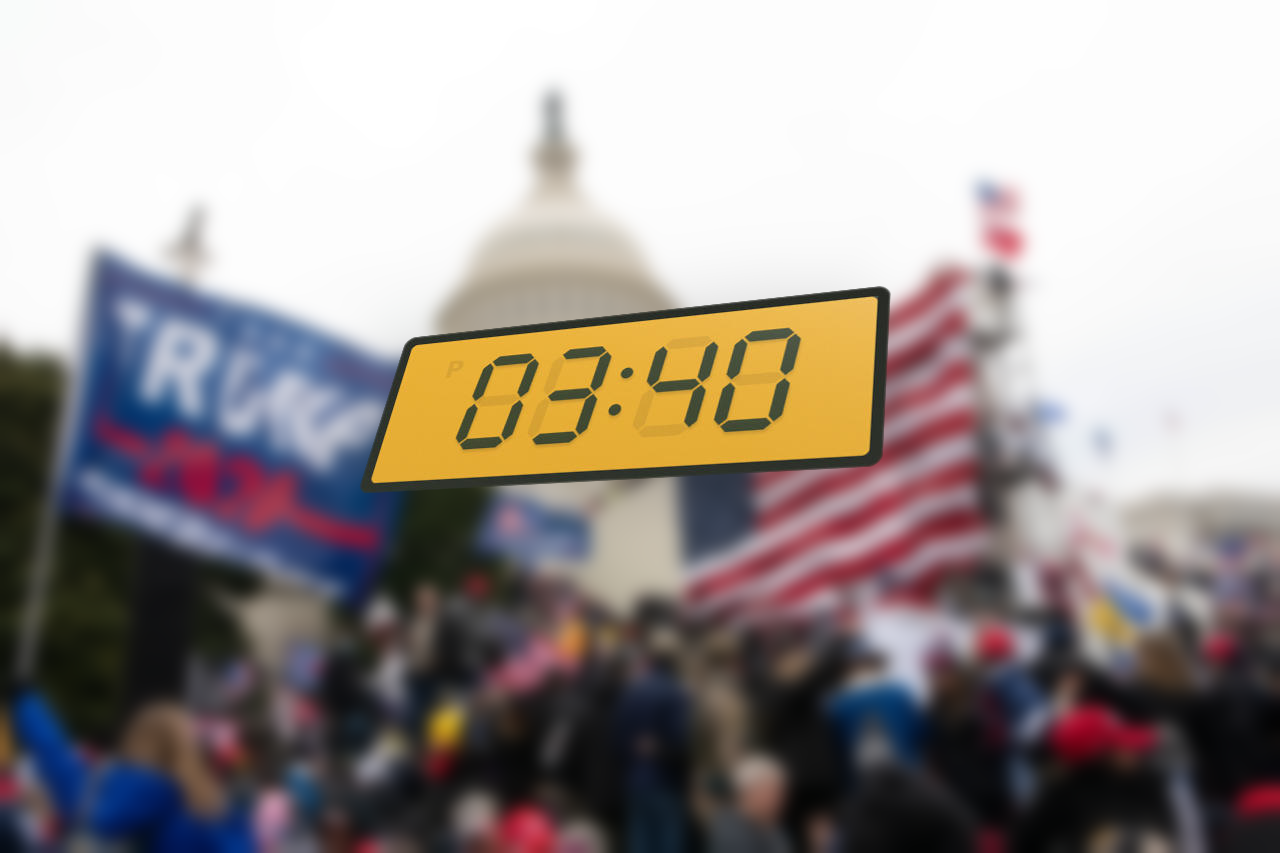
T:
3:40
